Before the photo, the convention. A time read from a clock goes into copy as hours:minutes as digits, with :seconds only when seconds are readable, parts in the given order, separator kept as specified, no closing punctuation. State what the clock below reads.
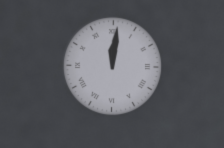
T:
12:01
